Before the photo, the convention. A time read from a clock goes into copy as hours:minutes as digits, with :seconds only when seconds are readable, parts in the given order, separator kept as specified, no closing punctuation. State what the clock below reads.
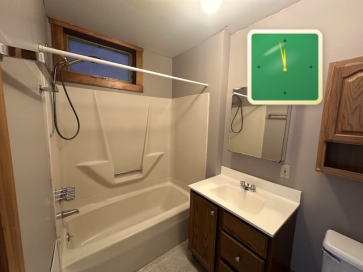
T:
11:58
